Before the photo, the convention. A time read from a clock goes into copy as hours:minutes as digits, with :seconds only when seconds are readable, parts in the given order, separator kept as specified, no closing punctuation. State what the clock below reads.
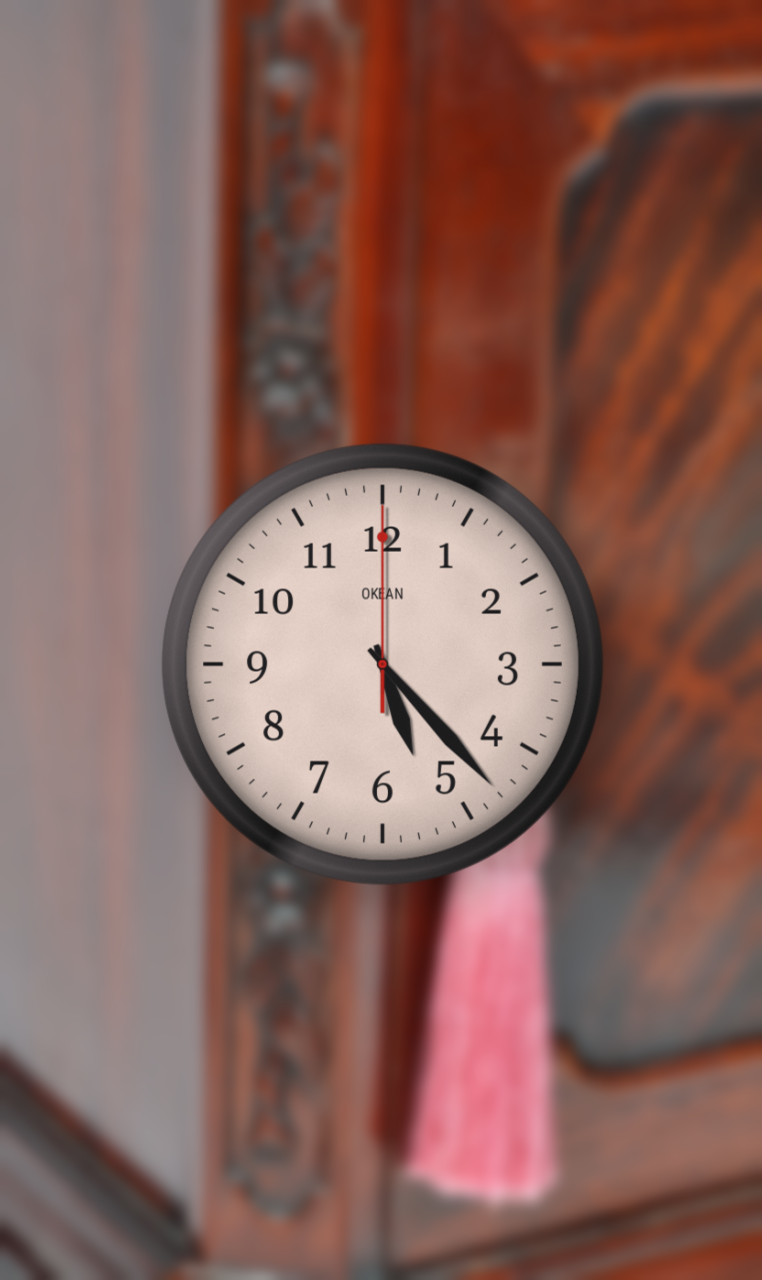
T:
5:23:00
